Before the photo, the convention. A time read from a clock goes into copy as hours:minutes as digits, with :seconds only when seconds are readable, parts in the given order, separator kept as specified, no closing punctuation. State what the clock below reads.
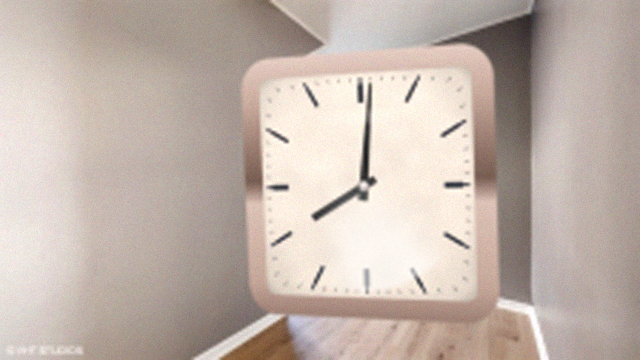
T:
8:01
